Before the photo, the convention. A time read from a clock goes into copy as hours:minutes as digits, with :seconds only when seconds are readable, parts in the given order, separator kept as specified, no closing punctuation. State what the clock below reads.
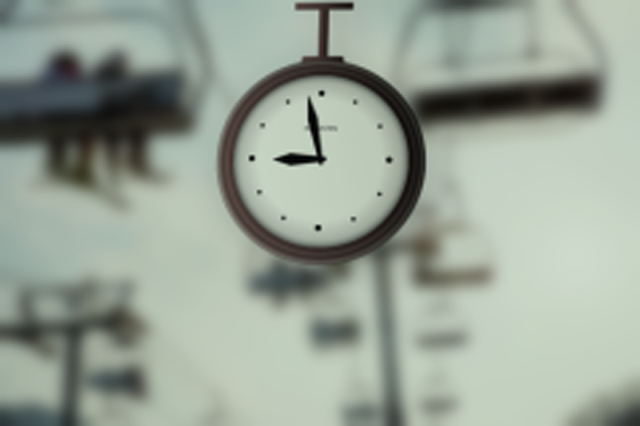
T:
8:58
